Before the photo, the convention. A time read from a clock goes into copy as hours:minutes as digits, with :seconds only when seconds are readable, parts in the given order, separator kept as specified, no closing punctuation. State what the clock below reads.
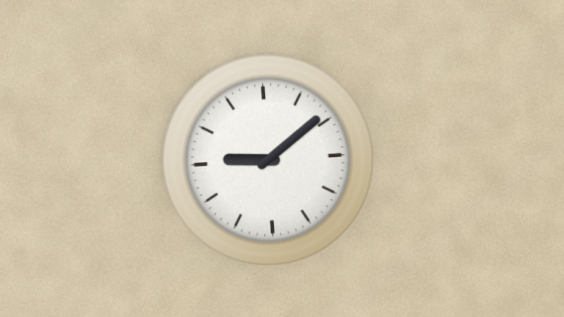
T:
9:09
